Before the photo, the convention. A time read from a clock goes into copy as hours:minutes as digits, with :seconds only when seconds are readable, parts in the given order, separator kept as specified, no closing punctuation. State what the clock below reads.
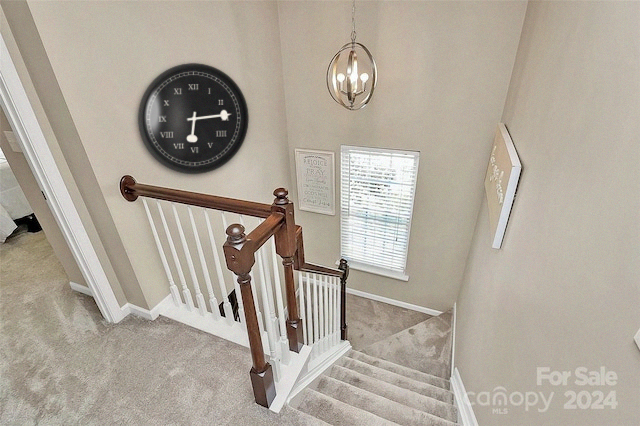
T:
6:14
